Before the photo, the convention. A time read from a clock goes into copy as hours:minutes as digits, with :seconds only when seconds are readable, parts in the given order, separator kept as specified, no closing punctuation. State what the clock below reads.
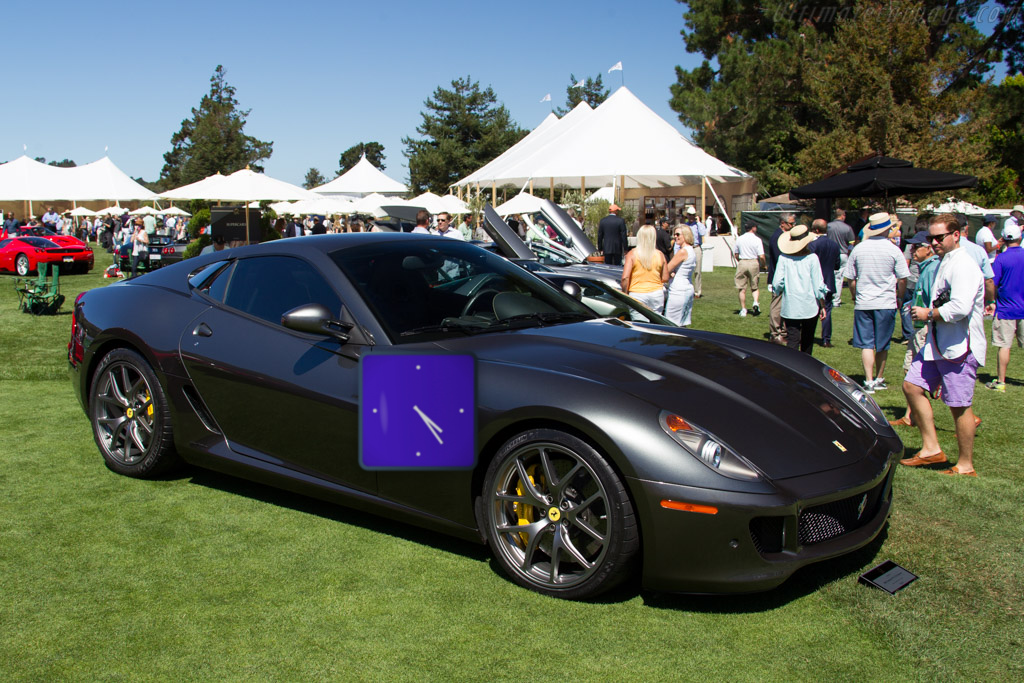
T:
4:24
